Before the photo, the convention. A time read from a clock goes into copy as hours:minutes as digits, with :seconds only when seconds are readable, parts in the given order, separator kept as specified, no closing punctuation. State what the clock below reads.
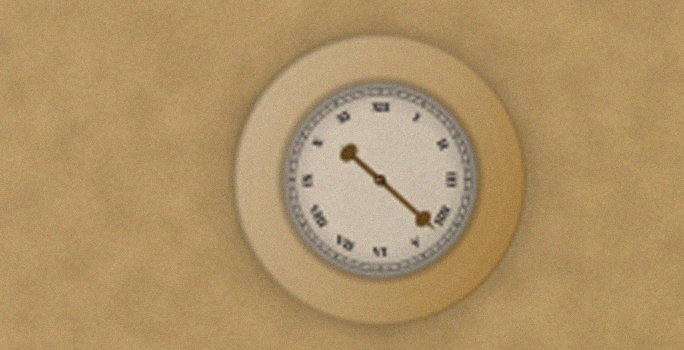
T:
10:22
